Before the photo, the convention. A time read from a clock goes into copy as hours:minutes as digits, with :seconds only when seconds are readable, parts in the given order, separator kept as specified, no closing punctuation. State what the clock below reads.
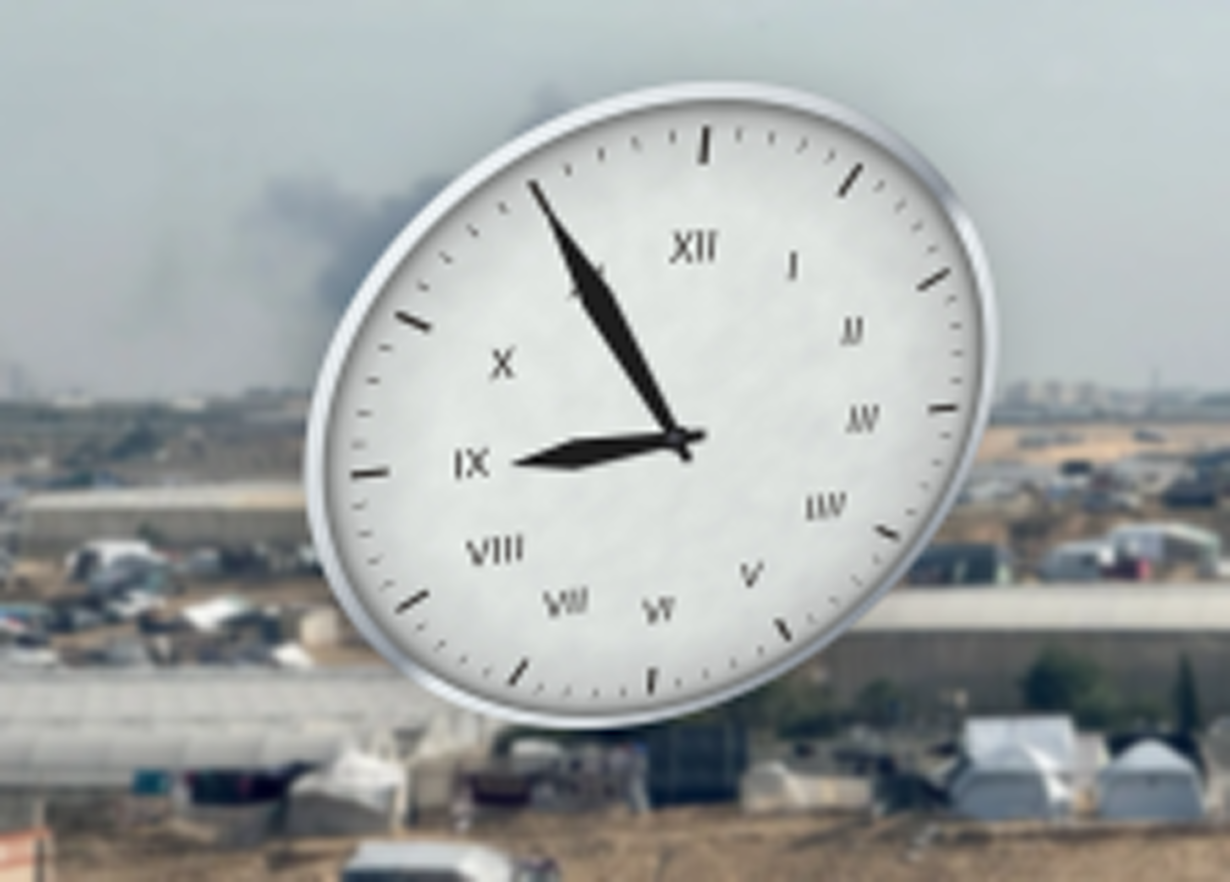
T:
8:55
